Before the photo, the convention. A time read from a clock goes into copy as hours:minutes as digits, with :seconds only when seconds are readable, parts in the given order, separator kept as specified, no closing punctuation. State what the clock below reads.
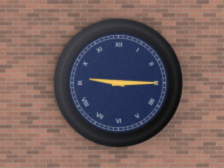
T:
9:15
